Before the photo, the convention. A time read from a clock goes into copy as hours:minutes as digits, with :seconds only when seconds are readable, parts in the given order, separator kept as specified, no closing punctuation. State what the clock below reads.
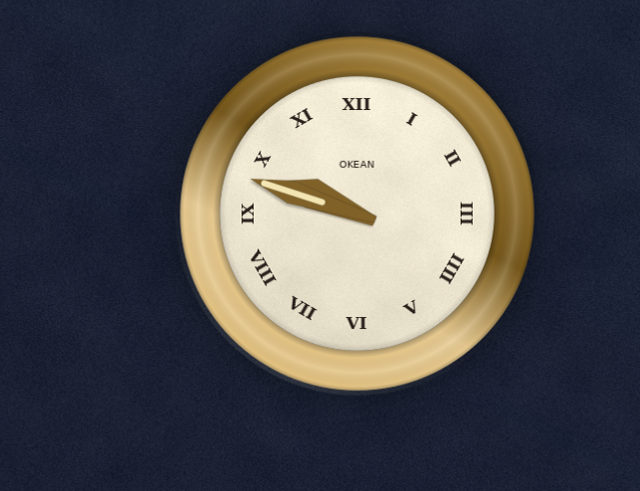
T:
9:48
